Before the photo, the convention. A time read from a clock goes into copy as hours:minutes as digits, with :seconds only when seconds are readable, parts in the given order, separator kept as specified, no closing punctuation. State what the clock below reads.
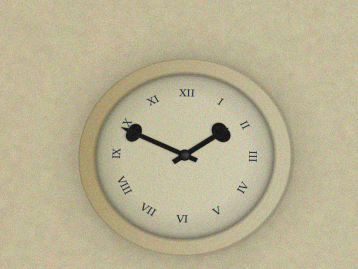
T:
1:49
